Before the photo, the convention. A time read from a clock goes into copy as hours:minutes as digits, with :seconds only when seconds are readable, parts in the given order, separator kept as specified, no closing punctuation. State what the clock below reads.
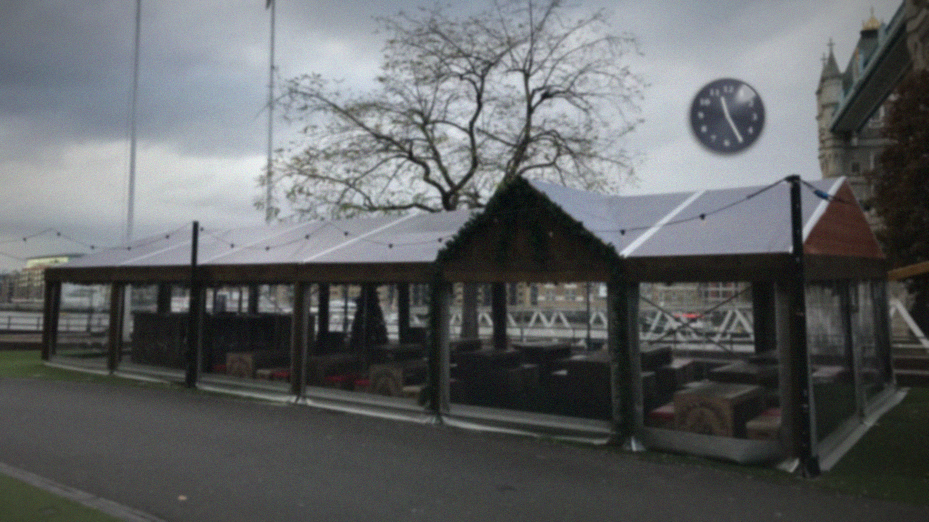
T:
11:25
